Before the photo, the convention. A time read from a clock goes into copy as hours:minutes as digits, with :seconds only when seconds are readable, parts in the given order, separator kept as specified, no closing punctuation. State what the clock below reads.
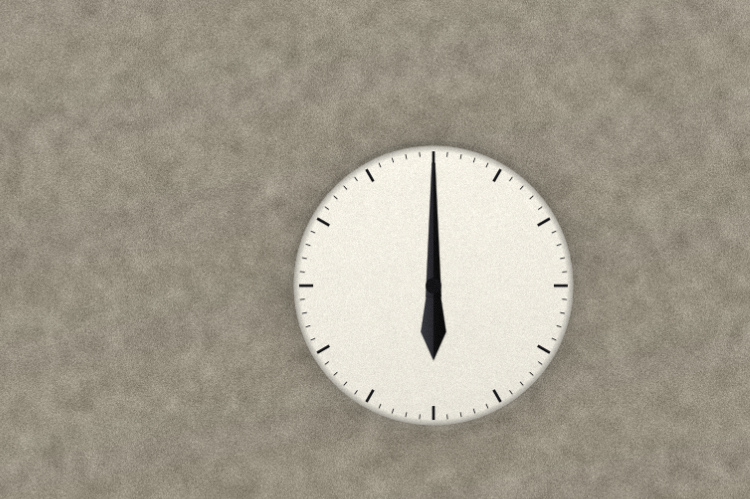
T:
6:00
